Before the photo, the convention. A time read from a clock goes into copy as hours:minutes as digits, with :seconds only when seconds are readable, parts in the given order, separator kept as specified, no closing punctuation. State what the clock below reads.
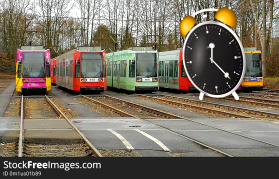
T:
12:23
